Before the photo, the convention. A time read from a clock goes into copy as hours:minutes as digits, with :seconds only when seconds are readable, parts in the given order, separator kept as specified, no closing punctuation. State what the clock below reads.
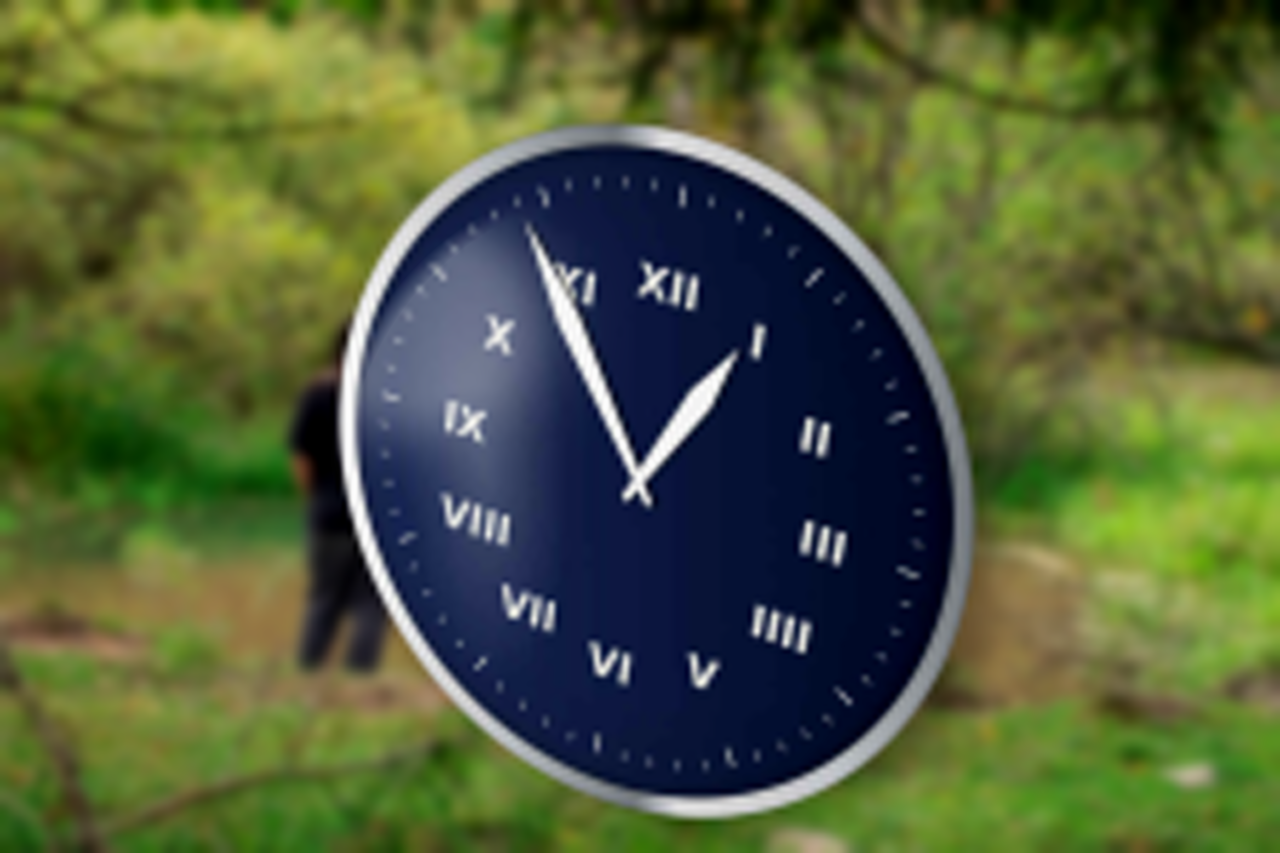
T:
12:54
